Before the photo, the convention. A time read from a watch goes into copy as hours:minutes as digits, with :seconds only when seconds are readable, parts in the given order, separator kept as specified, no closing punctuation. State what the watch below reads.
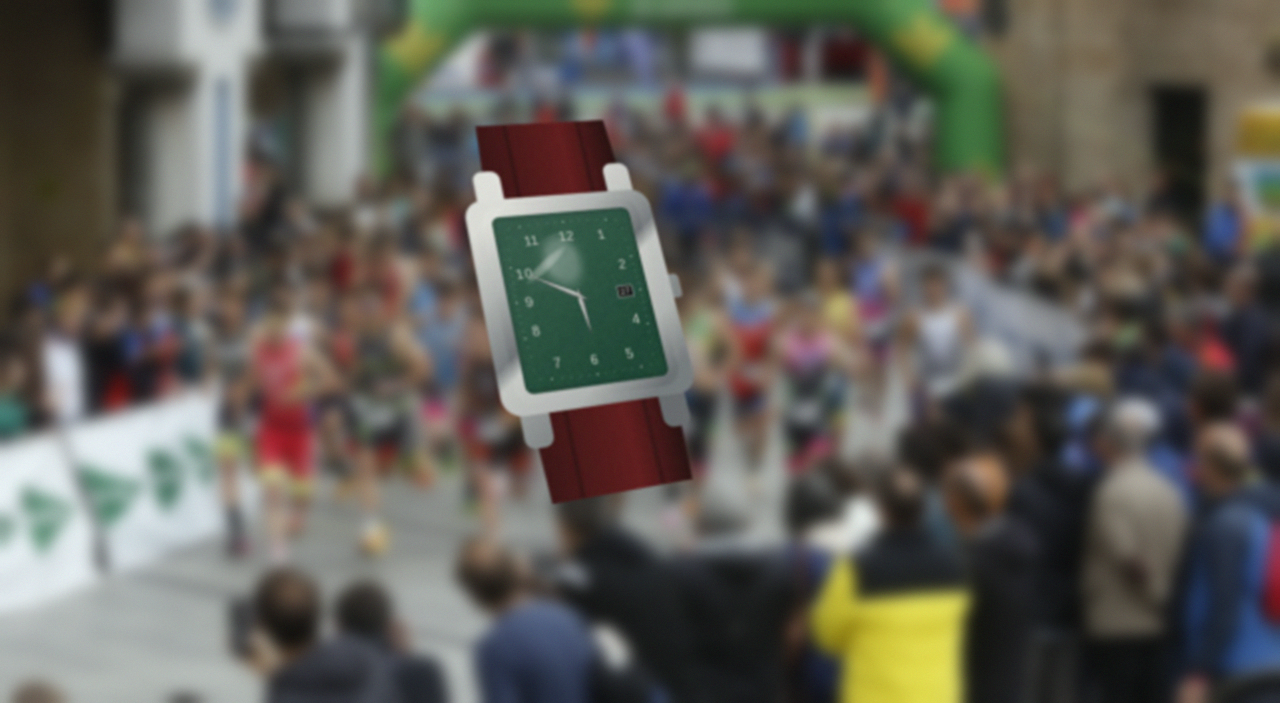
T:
5:50
